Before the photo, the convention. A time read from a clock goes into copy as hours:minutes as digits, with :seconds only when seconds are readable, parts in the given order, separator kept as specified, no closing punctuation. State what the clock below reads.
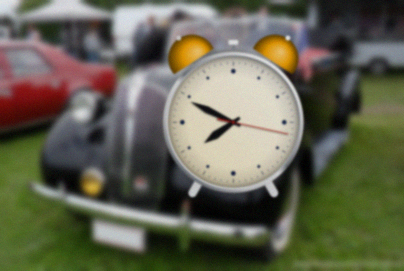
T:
7:49:17
